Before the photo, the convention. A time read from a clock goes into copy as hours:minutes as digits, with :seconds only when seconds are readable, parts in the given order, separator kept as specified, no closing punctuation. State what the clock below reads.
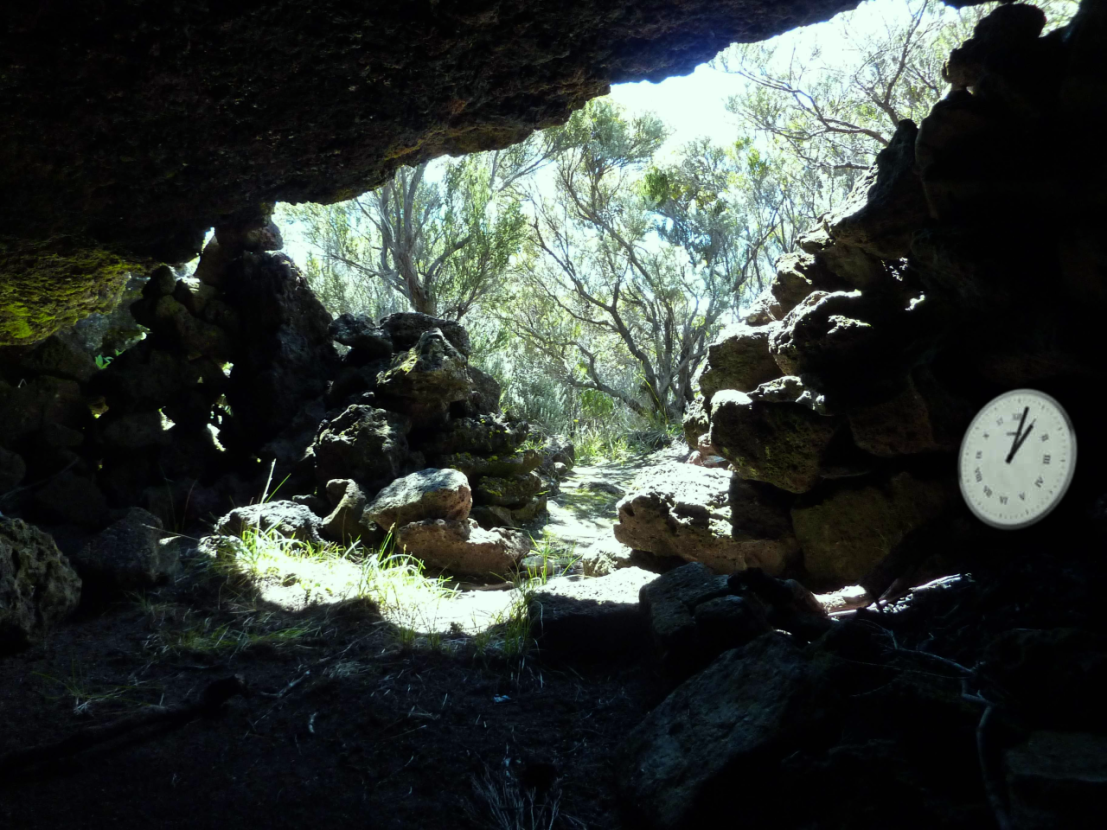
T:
1:02
